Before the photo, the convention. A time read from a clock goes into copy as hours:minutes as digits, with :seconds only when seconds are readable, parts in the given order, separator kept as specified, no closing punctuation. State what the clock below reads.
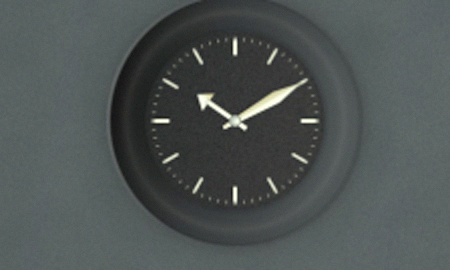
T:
10:10
